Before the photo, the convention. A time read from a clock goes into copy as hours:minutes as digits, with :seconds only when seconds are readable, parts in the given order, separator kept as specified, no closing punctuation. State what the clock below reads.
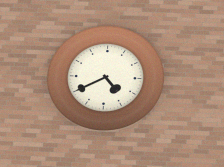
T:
4:40
